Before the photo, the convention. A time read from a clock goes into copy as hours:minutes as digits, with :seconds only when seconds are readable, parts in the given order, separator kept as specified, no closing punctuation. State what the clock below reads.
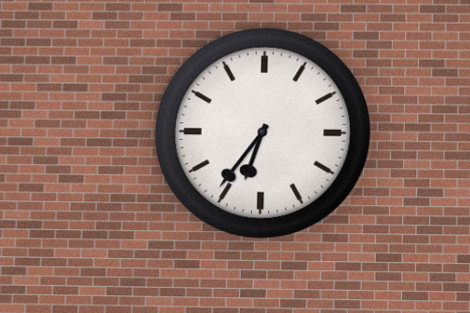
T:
6:36
